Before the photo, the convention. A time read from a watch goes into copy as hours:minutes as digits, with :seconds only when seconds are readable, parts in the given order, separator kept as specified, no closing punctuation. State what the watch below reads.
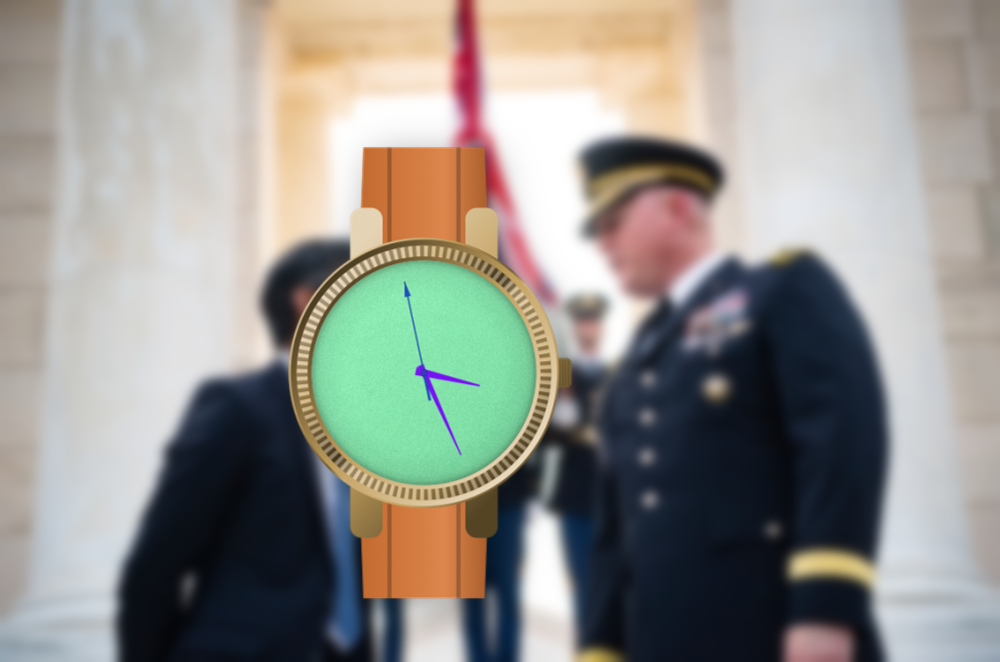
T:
3:25:58
